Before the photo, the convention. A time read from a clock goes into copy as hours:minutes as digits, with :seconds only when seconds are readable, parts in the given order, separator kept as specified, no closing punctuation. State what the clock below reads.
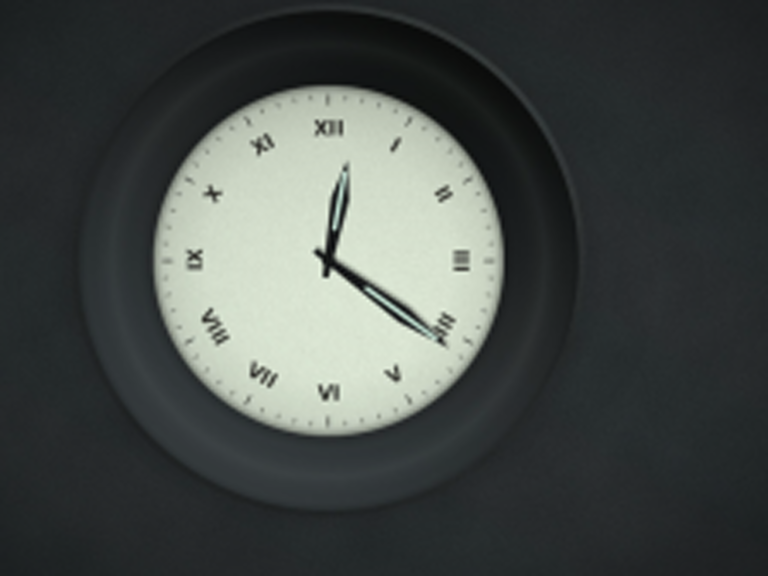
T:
12:21
